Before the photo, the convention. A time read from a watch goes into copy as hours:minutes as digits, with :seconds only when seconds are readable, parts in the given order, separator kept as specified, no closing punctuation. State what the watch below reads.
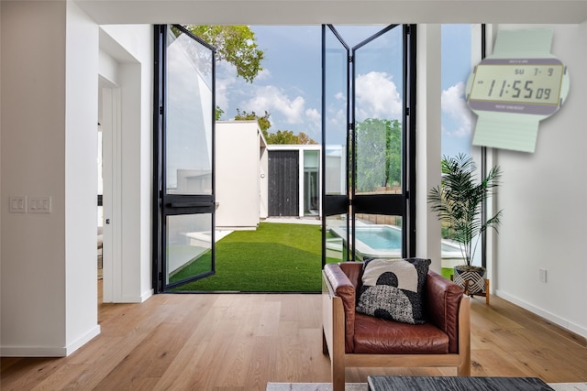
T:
11:55:09
